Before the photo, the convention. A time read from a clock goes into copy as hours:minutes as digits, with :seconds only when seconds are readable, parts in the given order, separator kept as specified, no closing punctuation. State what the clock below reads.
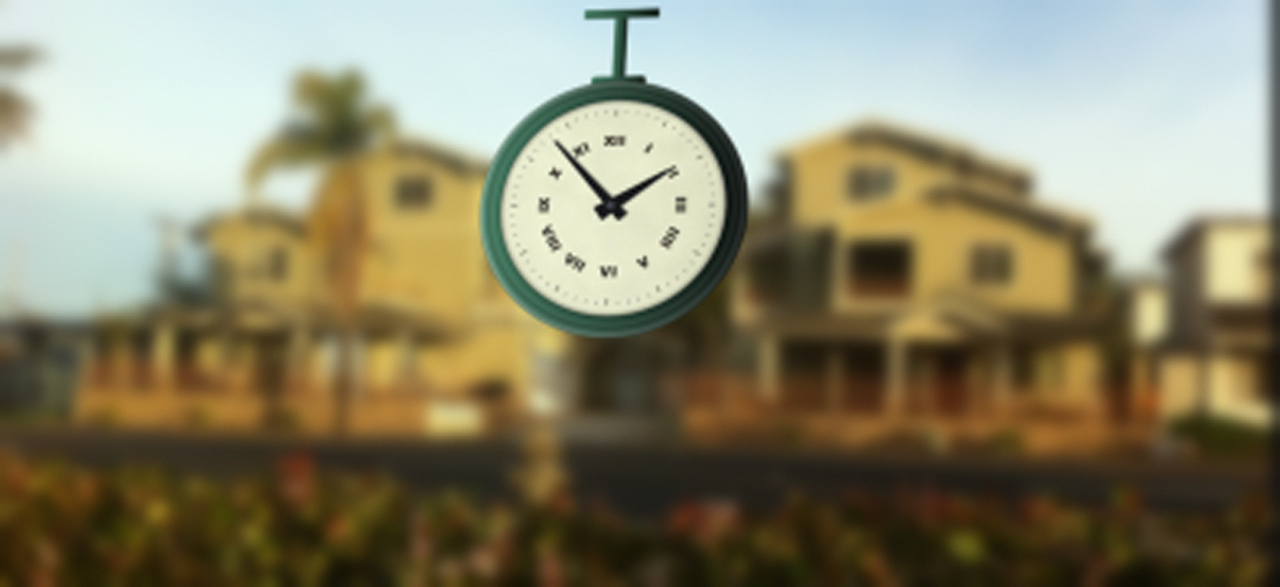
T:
1:53
